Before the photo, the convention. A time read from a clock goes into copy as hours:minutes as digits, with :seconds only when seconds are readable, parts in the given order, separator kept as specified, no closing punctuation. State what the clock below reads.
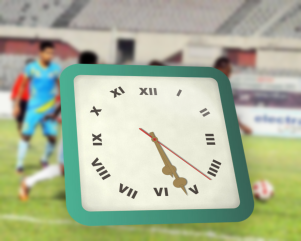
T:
5:26:22
